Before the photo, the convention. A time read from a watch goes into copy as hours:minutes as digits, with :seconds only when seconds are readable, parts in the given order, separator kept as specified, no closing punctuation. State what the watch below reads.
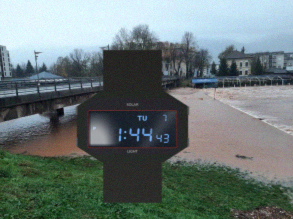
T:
1:44:43
